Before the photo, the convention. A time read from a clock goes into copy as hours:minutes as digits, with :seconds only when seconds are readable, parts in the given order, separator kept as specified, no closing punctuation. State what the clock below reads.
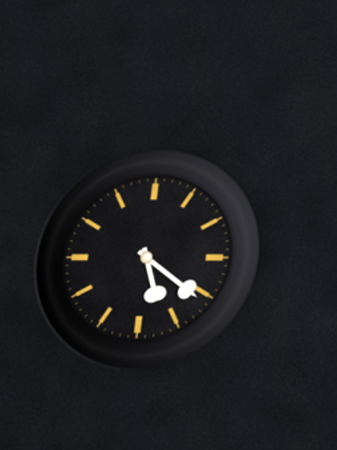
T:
5:21
